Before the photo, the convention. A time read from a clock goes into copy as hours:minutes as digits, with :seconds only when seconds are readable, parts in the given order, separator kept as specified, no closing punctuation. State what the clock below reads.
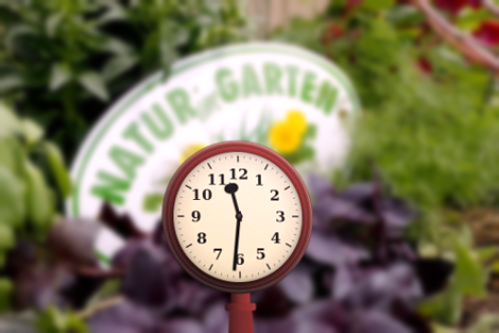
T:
11:31
